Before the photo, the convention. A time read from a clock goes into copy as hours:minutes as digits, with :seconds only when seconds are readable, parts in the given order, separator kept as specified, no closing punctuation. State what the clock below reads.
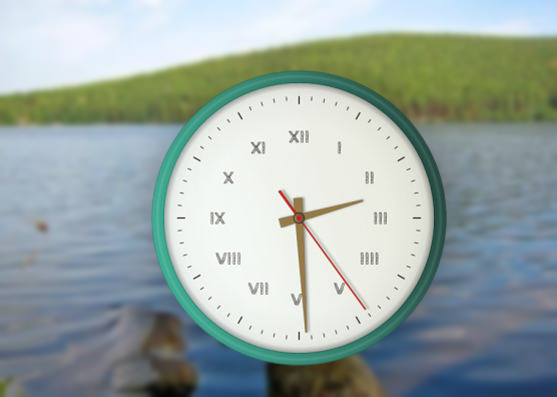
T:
2:29:24
